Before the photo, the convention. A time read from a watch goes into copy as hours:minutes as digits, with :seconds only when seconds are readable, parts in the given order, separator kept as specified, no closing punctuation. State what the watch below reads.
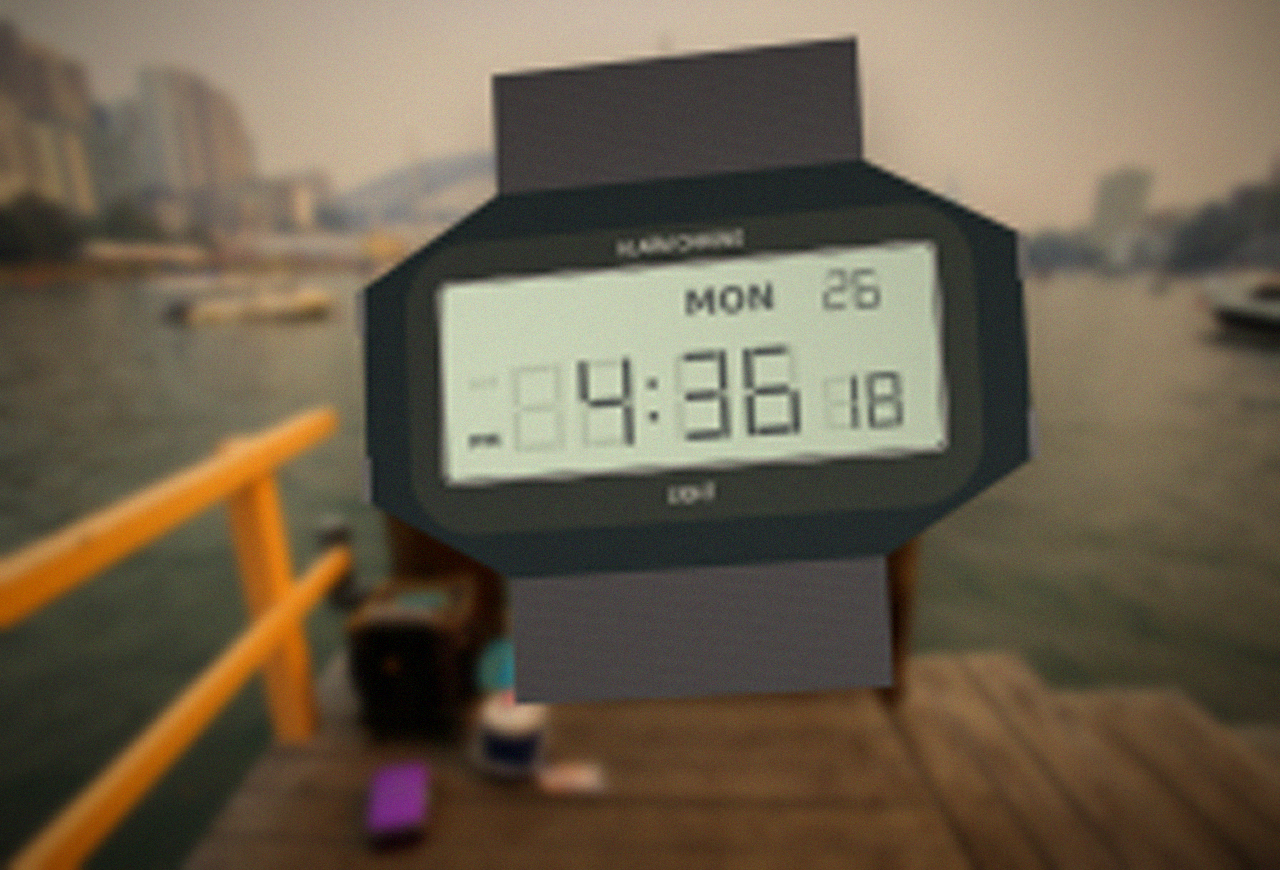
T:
4:36:18
